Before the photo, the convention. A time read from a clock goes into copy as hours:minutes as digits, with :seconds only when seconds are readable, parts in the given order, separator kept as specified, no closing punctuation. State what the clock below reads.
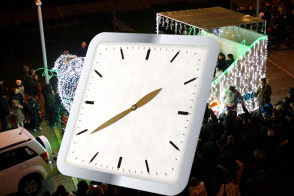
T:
1:39
